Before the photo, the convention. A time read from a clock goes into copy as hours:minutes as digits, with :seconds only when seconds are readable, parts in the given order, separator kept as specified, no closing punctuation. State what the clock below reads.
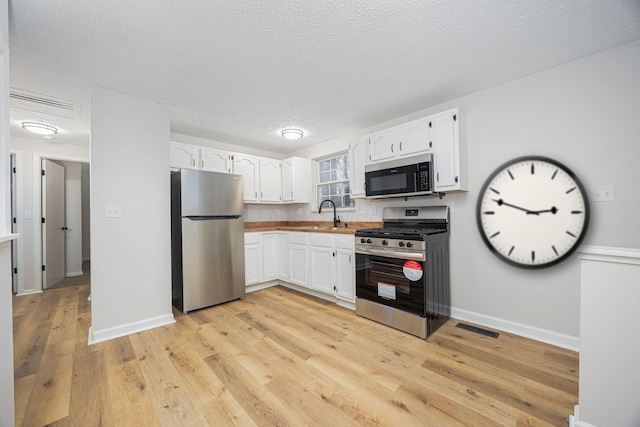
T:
2:48
